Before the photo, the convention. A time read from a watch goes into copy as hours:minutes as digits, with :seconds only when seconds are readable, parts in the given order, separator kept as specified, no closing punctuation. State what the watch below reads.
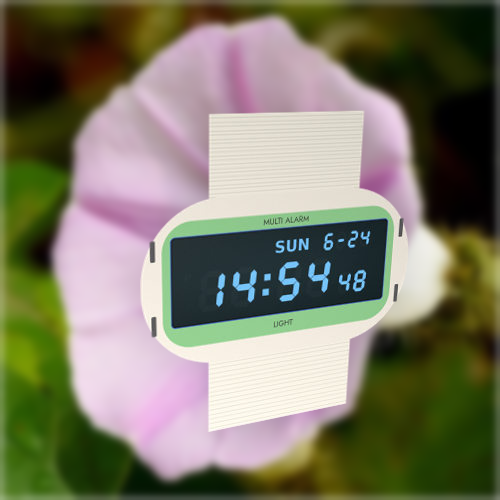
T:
14:54:48
